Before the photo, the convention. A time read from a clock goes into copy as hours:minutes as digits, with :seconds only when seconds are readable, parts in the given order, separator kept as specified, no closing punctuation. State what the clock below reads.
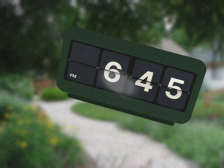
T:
6:45
